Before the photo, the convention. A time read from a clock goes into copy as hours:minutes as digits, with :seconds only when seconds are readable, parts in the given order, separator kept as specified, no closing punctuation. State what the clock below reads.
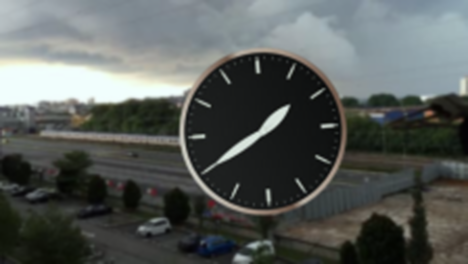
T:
1:40
